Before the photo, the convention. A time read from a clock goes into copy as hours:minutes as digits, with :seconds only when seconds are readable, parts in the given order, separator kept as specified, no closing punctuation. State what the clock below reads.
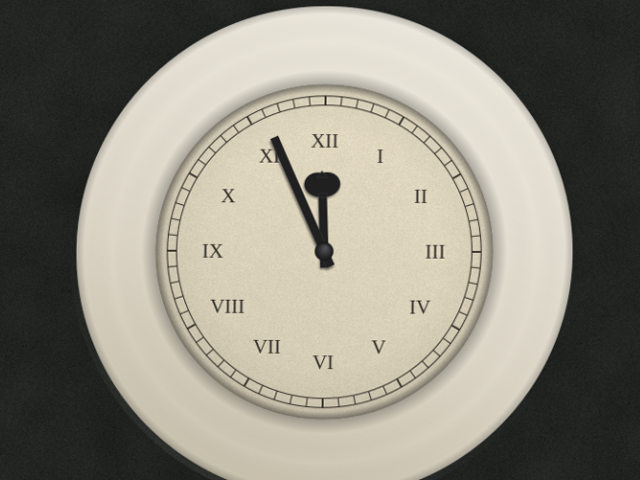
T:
11:56
